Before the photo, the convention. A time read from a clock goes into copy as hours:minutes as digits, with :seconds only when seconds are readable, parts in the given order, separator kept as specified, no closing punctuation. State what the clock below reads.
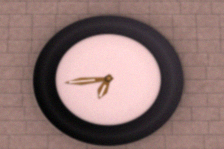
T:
6:44
